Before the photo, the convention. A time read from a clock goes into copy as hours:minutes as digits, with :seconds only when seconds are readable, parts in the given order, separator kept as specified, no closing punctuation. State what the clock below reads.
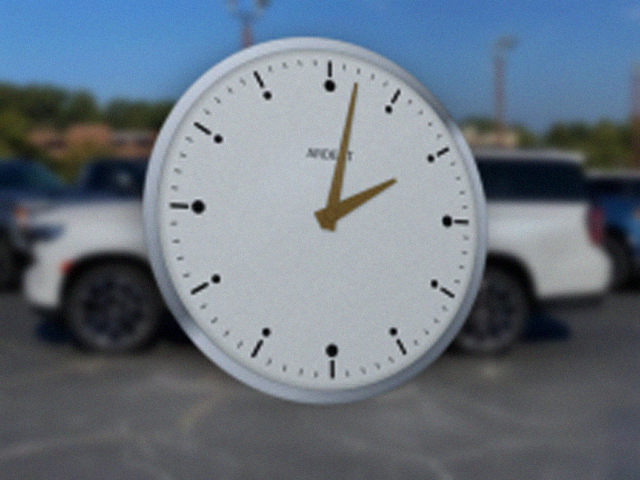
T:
2:02
